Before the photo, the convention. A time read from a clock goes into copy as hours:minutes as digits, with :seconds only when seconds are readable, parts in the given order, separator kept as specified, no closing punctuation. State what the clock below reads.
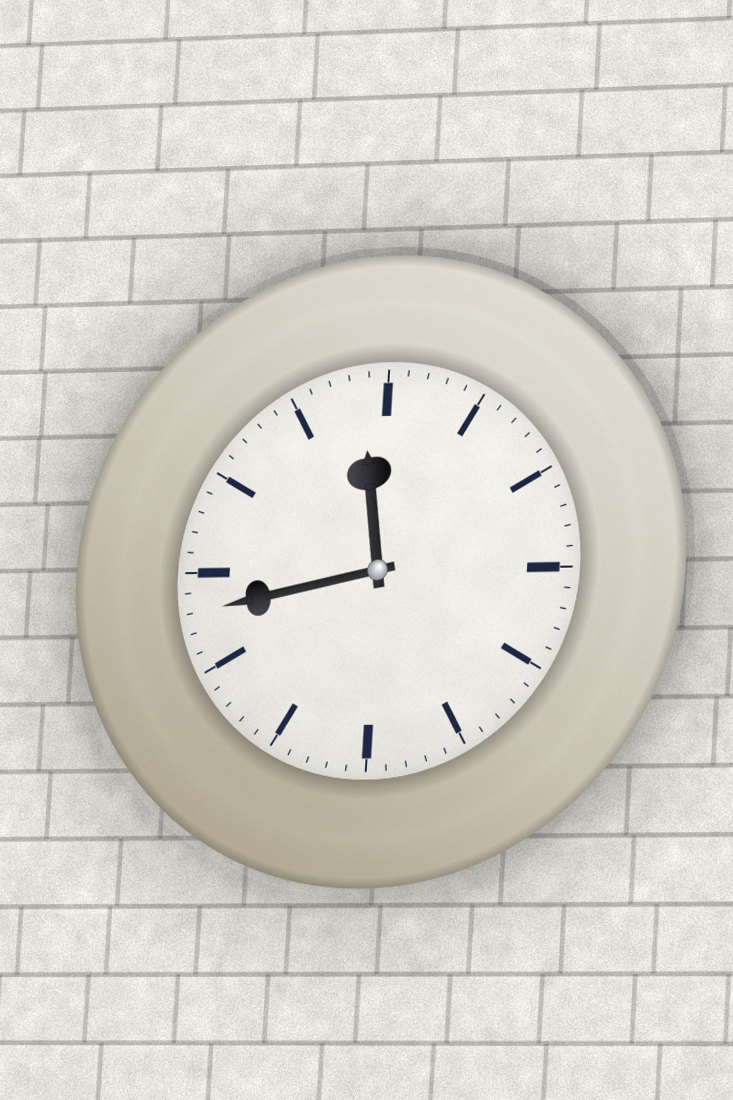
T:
11:43
